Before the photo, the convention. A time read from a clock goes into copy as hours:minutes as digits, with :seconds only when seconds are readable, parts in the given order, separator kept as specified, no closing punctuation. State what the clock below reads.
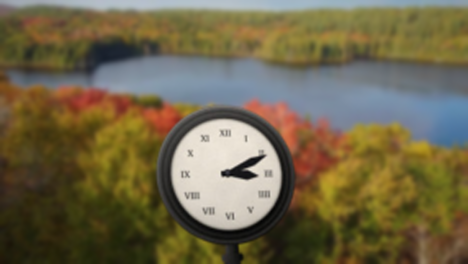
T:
3:11
